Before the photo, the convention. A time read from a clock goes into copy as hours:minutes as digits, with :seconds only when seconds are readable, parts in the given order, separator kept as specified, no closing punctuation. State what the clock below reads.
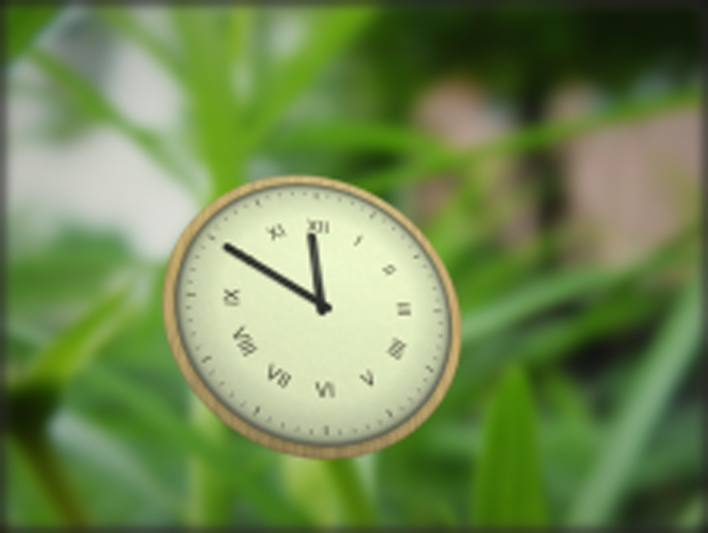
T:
11:50
